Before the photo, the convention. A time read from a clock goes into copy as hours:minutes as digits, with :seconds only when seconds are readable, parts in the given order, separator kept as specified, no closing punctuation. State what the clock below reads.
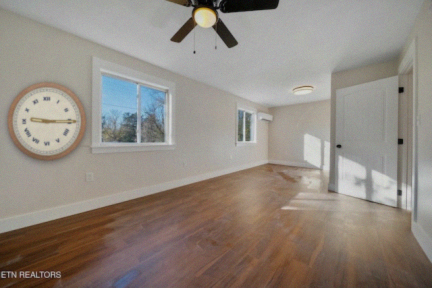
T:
9:15
